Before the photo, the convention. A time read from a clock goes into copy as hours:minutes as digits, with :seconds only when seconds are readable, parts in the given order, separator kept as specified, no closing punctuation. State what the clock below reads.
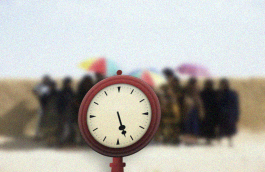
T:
5:27
